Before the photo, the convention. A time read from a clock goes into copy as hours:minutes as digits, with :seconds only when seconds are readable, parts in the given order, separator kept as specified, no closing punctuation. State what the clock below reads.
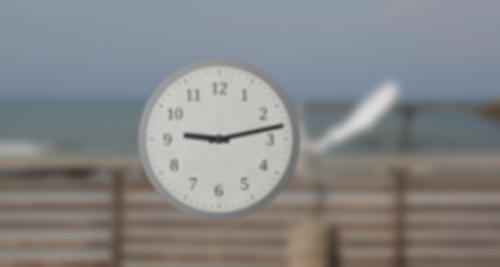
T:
9:13
